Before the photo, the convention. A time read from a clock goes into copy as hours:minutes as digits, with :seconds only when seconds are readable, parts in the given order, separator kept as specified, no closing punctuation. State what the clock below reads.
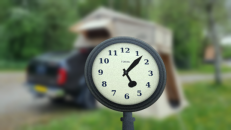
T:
5:07
